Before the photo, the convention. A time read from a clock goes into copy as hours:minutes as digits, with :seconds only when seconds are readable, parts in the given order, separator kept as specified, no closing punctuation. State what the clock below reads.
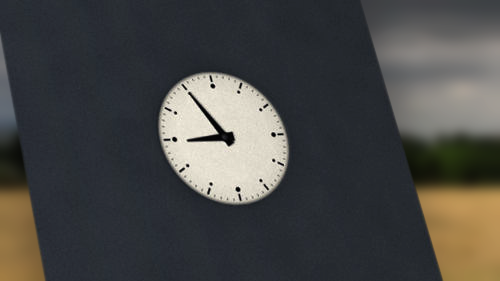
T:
8:55
